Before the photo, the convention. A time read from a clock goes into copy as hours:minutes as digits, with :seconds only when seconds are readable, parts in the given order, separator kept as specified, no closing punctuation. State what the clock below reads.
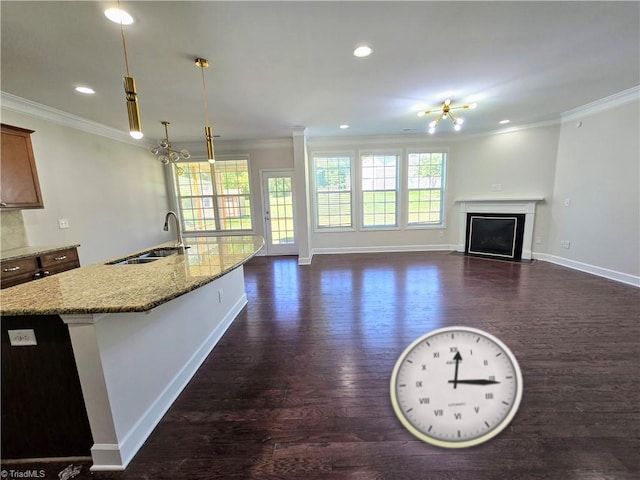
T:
12:16
